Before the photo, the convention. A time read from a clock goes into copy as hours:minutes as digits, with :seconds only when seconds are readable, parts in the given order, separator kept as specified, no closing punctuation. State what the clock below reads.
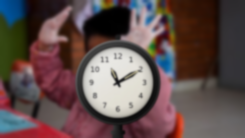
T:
11:10
